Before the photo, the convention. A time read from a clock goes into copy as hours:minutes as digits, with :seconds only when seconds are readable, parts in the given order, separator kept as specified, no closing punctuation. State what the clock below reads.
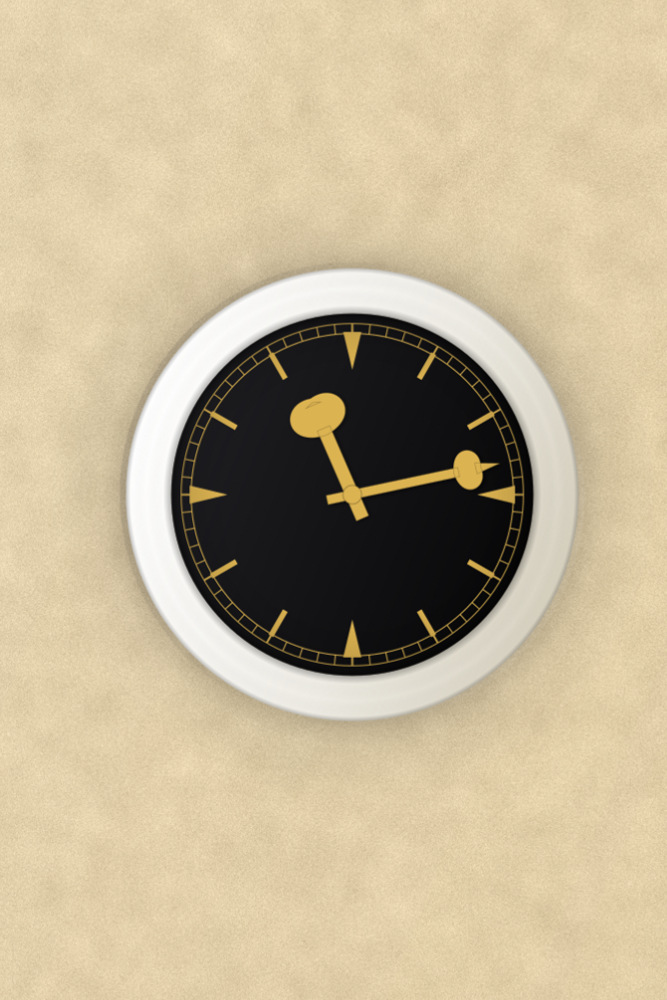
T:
11:13
